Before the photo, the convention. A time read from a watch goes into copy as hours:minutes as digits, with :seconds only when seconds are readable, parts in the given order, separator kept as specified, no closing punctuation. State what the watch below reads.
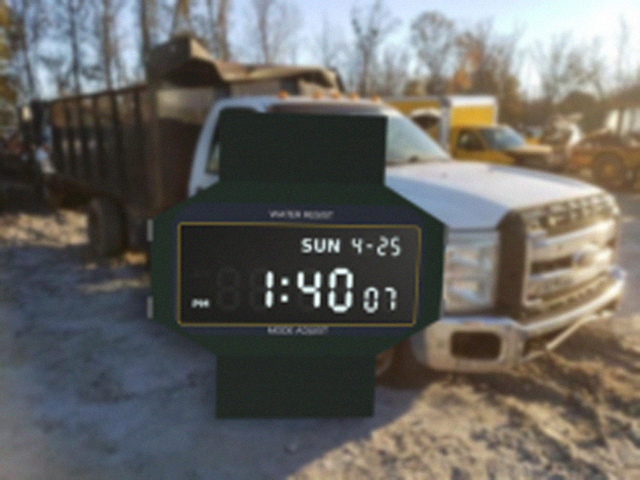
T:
1:40:07
